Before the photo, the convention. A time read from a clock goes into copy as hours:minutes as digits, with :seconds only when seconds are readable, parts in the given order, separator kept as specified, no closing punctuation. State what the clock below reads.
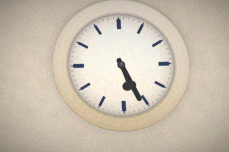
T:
5:26
